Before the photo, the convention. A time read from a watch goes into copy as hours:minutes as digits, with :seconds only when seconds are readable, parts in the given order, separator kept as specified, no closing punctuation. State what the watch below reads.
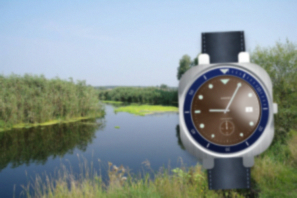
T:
9:05
